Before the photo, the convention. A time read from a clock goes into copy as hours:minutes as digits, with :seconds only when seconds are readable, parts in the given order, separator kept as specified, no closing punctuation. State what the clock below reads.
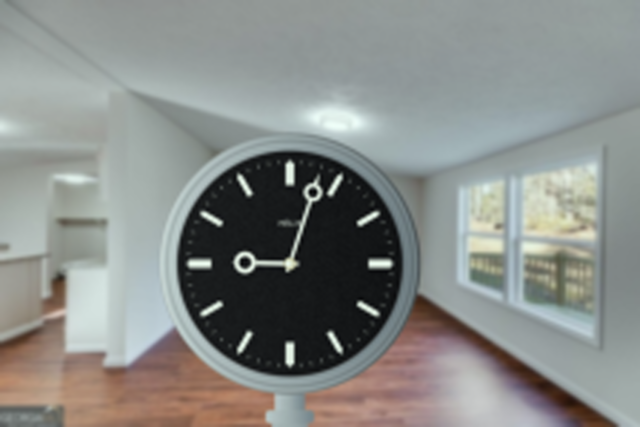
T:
9:03
